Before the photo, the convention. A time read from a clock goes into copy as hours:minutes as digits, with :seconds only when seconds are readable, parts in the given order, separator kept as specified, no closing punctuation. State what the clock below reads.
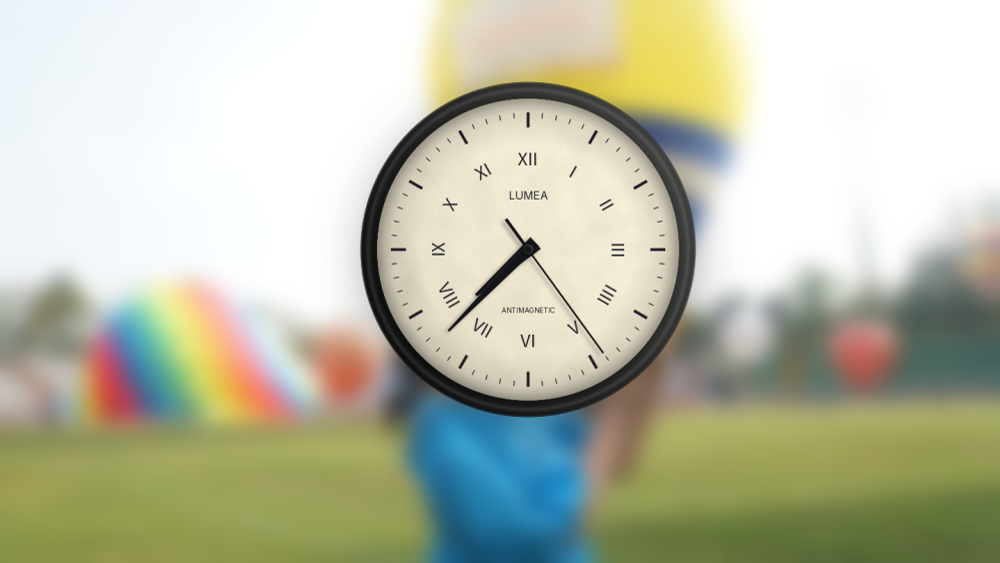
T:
7:37:24
